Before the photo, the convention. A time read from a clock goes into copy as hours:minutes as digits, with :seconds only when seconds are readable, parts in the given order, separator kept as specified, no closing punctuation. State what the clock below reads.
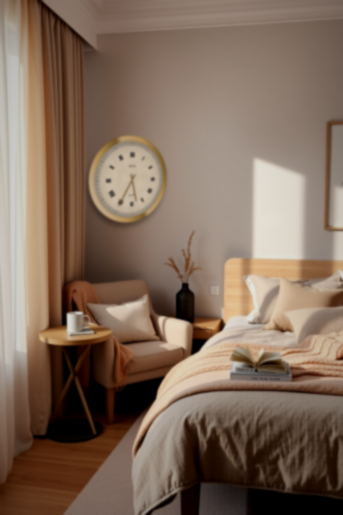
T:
5:35
